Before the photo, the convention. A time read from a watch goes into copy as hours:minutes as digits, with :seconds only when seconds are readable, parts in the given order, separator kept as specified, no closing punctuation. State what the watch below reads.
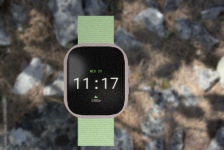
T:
11:17
